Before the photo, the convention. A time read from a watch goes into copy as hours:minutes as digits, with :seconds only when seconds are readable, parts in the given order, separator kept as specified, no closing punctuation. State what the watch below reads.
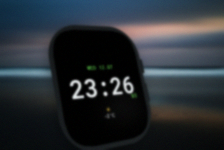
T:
23:26
